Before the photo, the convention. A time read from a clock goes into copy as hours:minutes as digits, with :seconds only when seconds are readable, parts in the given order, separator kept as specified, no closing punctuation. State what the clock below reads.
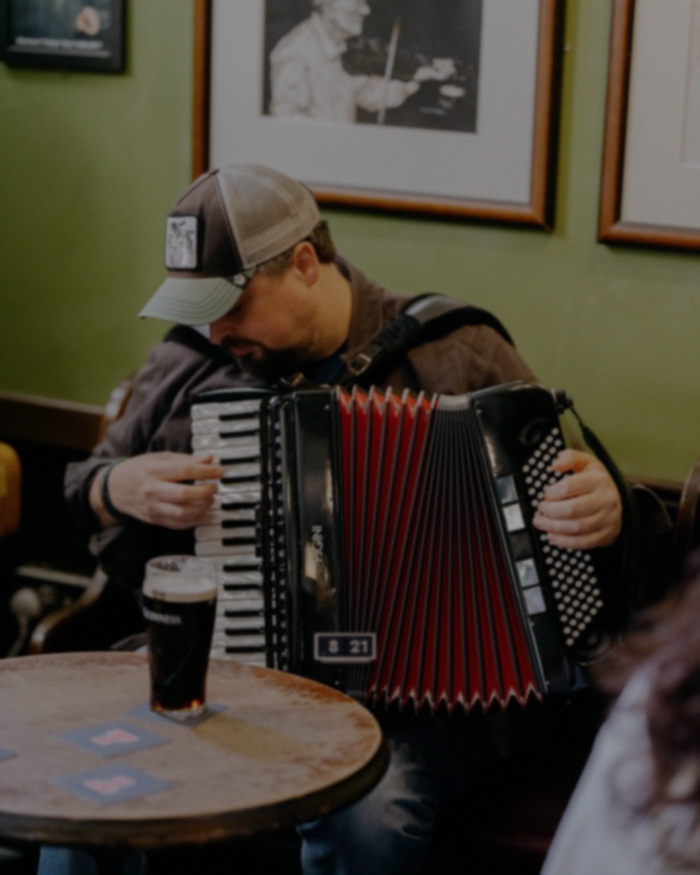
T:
8:21
